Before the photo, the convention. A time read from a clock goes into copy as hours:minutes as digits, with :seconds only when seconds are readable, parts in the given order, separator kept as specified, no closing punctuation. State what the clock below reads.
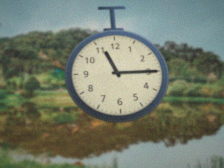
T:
11:15
